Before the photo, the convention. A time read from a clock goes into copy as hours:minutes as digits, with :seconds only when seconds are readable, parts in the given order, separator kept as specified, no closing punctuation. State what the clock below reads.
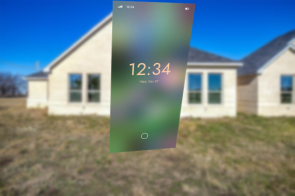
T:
12:34
